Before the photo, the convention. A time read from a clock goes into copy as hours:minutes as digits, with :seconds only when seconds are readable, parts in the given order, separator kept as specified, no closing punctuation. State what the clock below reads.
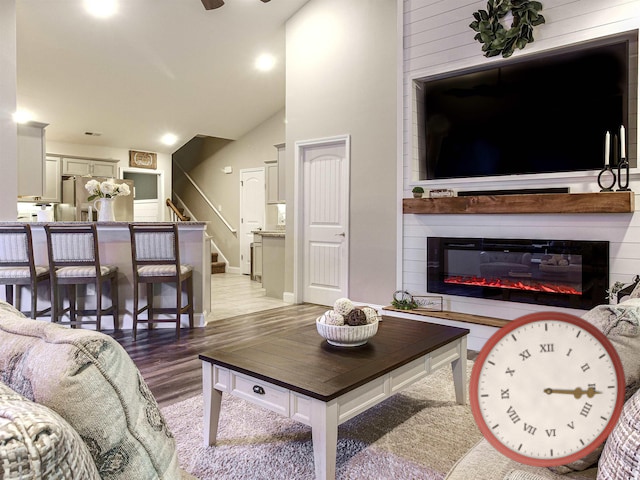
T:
3:16
